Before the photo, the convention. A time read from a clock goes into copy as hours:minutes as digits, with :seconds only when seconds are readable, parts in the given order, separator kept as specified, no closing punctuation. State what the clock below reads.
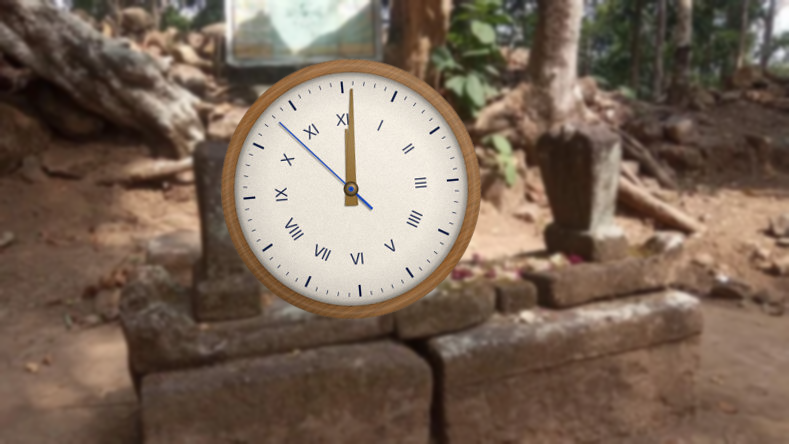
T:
12:00:53
